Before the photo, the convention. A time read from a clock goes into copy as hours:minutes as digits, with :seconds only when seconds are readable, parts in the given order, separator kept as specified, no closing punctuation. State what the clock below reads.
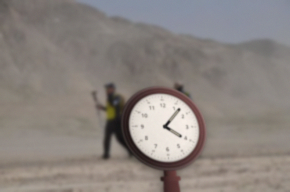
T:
4:07
